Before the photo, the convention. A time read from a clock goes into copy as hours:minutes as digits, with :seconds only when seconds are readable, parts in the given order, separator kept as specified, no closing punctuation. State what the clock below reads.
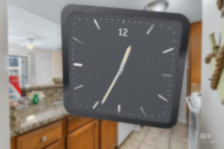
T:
12:34
